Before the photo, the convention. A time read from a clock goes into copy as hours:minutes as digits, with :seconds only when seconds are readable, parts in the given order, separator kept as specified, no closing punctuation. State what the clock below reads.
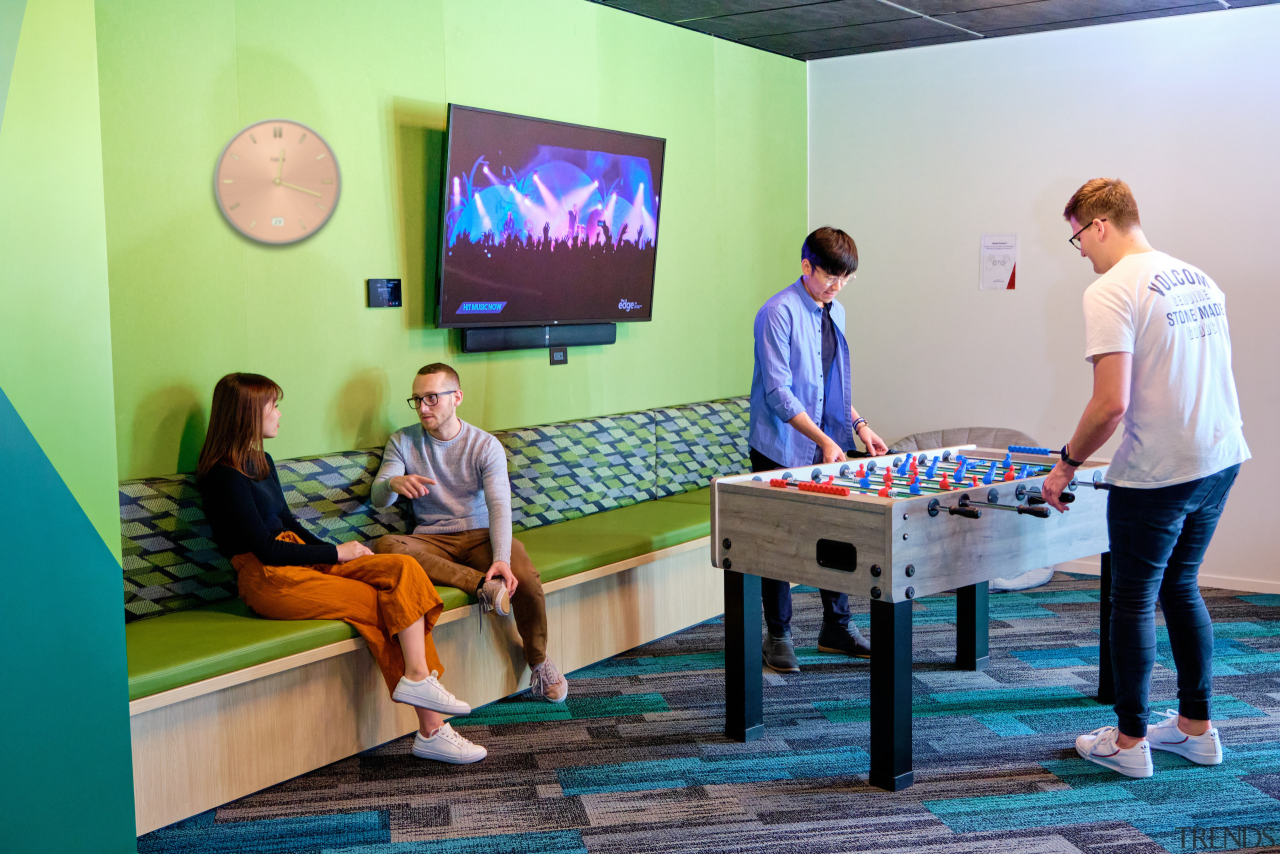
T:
12:18
